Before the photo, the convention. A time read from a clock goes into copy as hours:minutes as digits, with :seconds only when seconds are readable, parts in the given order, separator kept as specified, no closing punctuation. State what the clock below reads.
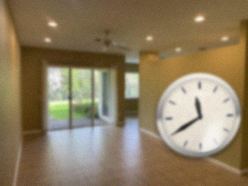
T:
11:40
